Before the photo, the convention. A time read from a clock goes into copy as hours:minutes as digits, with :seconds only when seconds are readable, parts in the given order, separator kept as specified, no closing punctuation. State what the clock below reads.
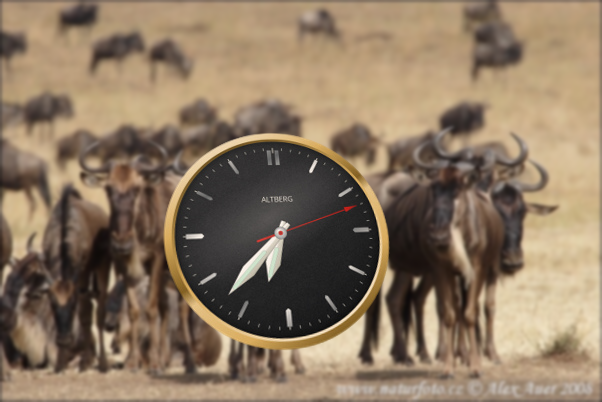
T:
6:37:12
